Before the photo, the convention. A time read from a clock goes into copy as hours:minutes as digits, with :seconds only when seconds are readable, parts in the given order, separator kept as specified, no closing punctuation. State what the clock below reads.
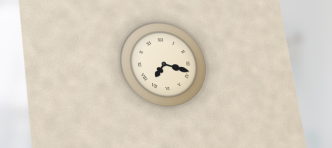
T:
7:18
